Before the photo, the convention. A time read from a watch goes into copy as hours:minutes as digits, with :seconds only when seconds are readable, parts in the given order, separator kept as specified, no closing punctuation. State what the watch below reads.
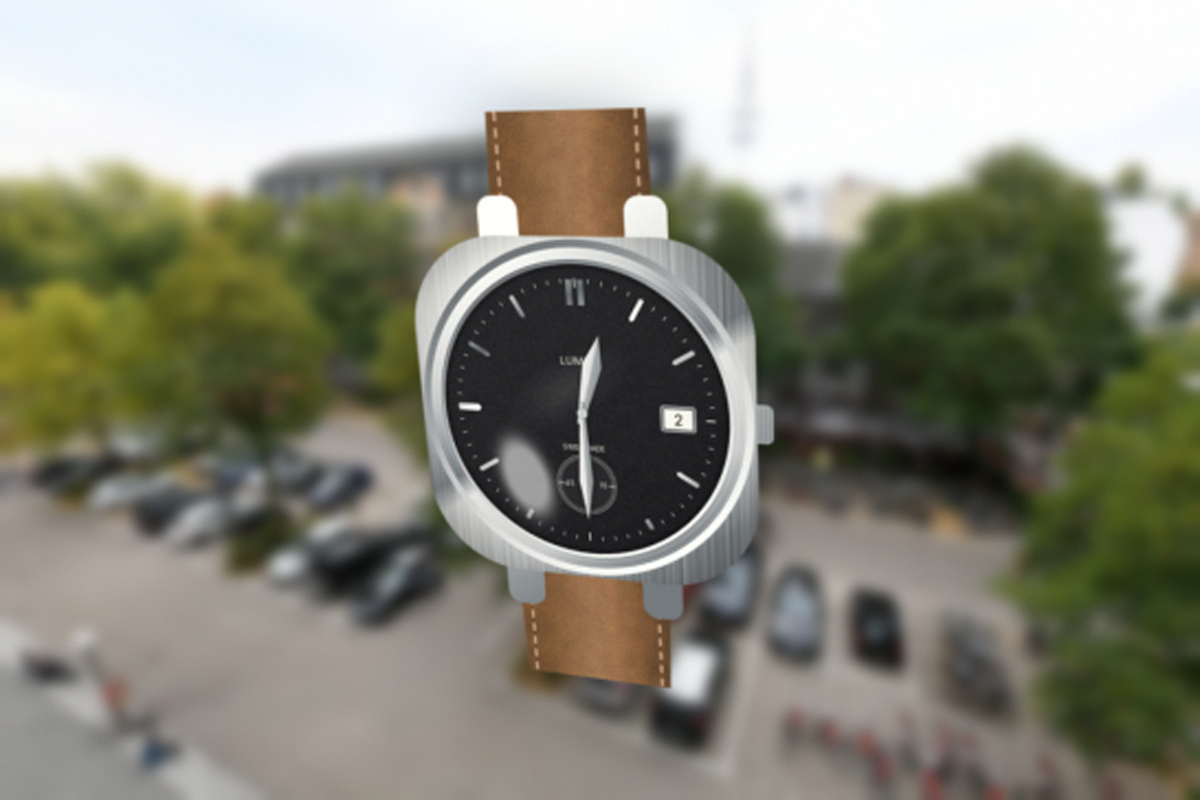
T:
12:30
